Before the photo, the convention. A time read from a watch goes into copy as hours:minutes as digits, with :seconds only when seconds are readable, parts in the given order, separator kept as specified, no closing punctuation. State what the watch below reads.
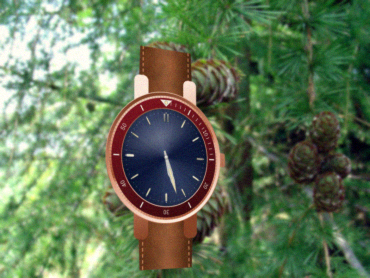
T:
5:27
